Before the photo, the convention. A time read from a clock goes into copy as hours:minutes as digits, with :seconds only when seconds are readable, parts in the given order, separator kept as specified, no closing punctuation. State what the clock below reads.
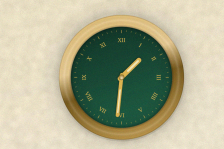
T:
1:31
